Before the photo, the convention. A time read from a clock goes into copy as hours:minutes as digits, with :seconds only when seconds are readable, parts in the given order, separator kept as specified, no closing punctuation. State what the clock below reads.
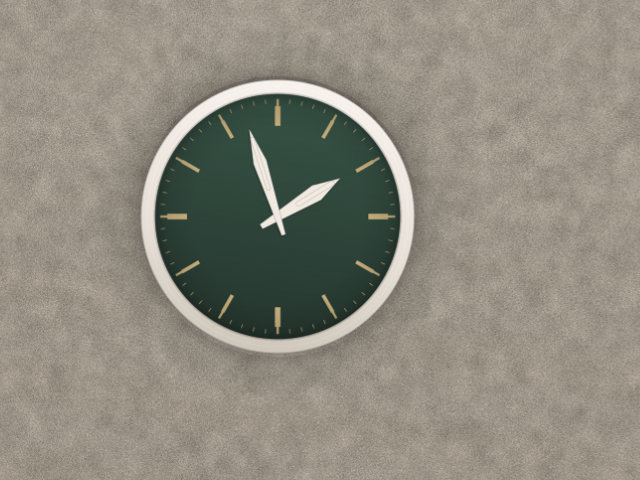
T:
1:57
